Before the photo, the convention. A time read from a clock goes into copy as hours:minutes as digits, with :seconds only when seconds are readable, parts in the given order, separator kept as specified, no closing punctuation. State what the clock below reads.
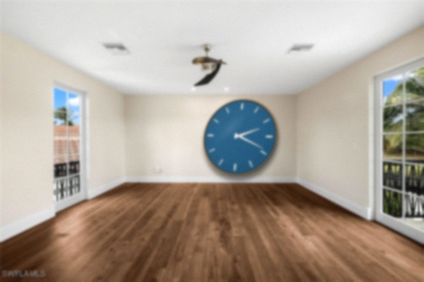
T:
2:19
